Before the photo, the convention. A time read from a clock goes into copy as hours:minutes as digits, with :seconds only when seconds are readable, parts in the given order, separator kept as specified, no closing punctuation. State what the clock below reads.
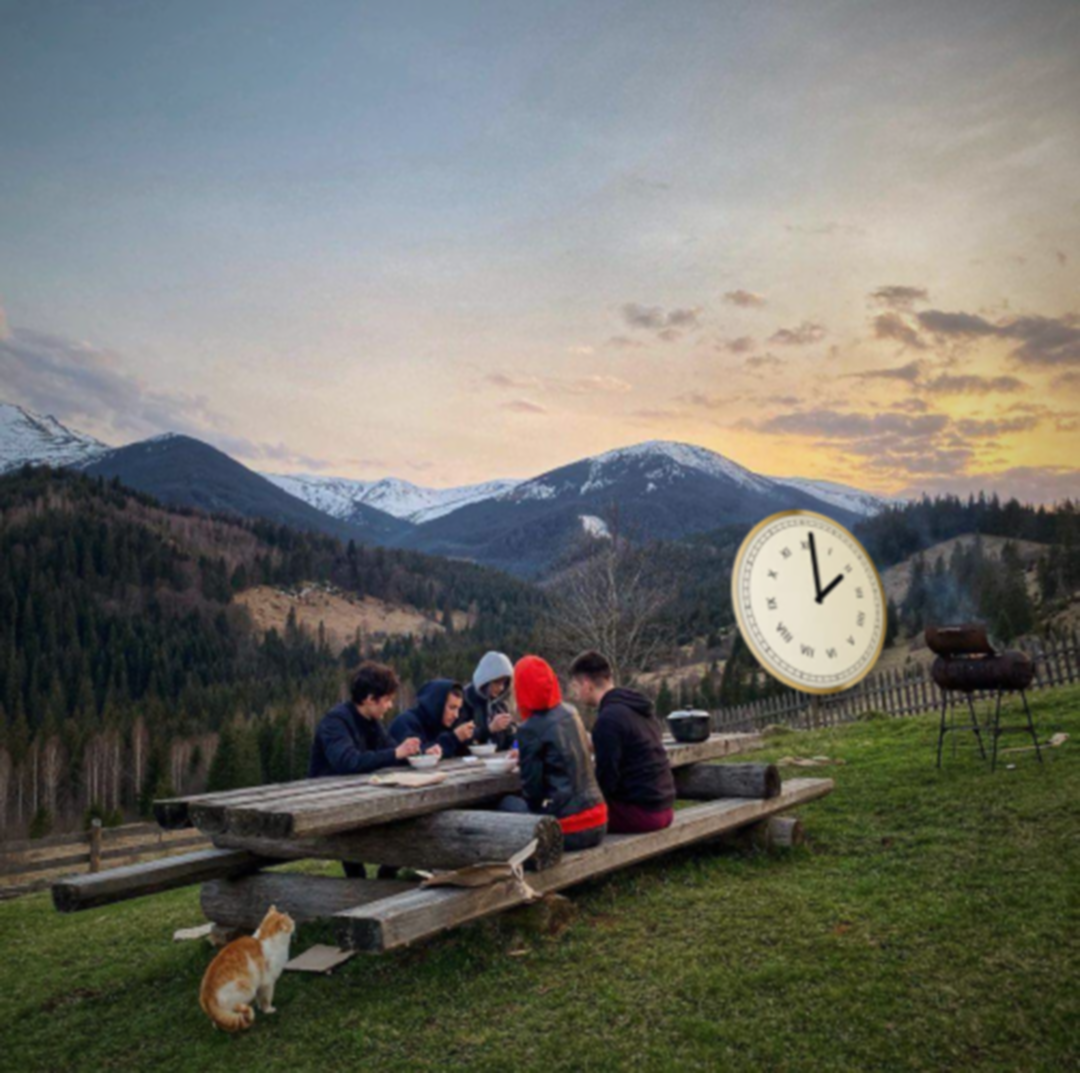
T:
2:01
